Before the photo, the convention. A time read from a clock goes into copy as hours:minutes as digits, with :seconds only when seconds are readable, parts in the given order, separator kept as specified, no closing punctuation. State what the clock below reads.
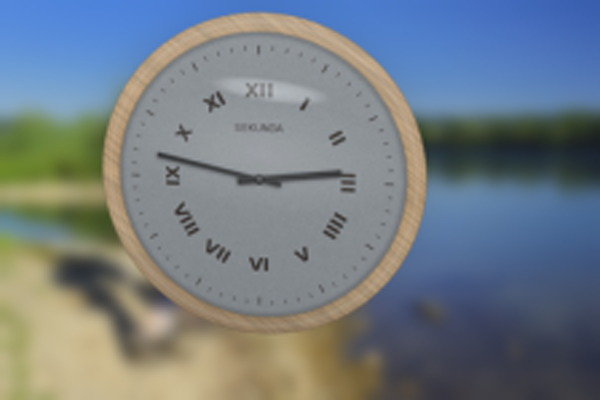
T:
2:47
